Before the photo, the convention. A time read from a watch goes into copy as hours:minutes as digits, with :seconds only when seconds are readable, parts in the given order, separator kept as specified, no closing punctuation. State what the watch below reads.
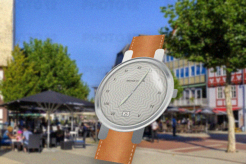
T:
7:04
